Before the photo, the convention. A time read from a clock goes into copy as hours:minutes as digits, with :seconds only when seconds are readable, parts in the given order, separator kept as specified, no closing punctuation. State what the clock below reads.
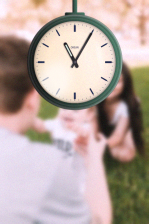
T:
11:05
